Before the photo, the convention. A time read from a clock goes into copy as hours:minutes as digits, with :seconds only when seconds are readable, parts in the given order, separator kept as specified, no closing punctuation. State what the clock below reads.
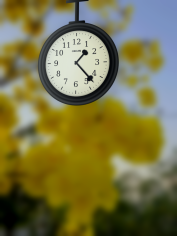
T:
1:23
